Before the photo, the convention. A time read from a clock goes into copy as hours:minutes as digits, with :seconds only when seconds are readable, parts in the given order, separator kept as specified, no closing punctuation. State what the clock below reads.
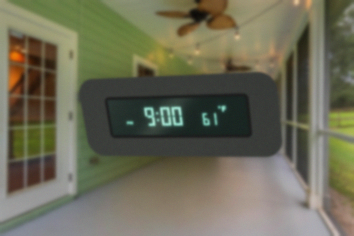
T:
9:00
